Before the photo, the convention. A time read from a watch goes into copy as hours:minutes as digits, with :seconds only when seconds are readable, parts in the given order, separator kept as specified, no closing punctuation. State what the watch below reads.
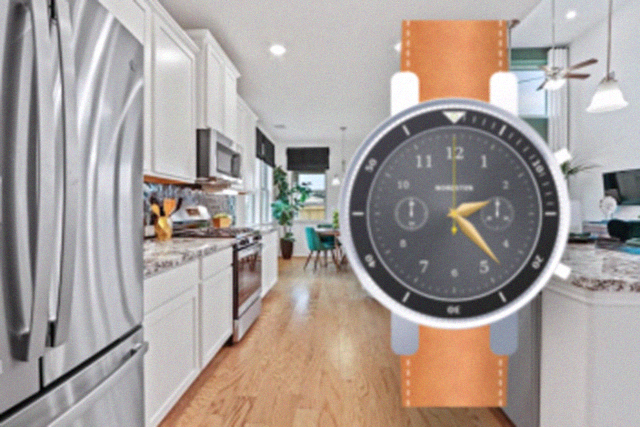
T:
2:23
